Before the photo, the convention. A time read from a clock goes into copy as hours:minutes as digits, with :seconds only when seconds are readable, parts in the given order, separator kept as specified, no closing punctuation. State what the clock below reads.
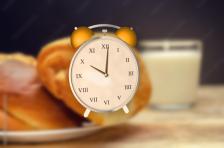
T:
10:01
